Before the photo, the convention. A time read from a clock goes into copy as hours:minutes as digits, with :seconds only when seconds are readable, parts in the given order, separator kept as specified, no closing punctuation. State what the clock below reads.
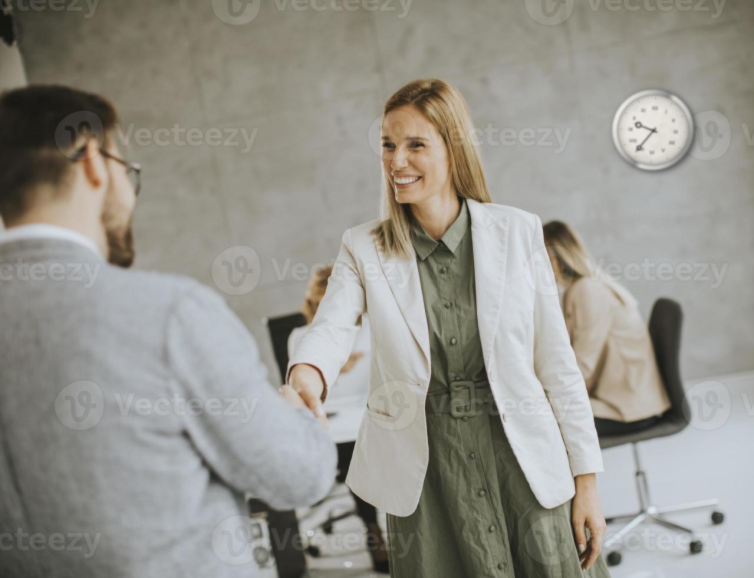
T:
9:36
